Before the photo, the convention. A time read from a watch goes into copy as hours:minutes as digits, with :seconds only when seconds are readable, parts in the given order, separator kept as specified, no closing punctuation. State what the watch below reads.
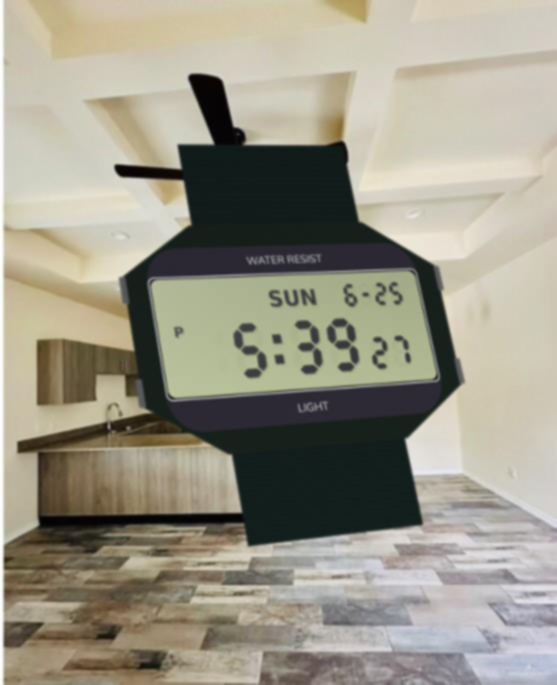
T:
5:39:27
